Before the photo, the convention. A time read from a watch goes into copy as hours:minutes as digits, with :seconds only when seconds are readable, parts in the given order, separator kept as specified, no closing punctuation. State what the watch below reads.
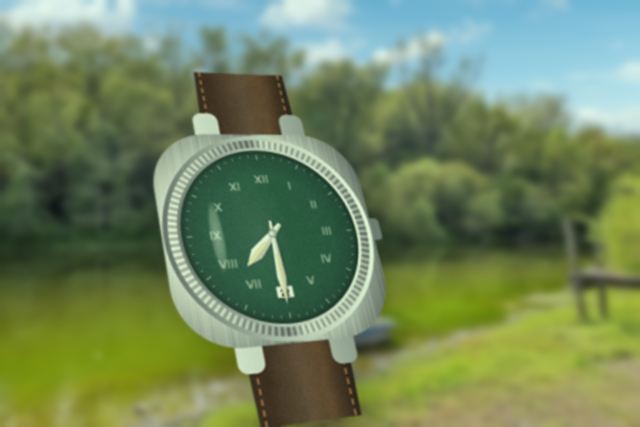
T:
7:30
